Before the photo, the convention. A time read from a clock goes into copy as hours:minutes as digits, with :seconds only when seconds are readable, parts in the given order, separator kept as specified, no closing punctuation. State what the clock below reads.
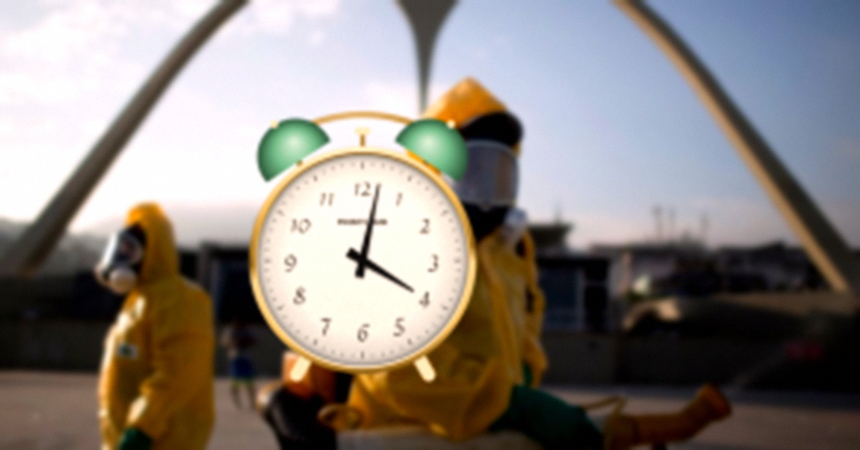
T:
4:02
